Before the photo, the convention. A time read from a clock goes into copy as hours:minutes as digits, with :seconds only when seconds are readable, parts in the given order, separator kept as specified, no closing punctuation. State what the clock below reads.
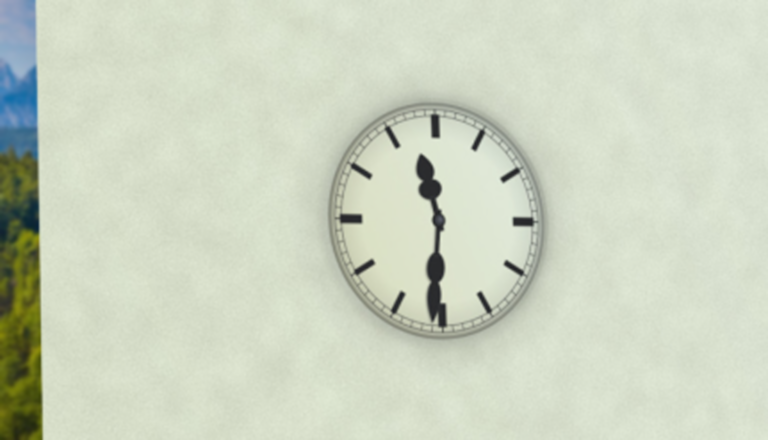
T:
11:31
